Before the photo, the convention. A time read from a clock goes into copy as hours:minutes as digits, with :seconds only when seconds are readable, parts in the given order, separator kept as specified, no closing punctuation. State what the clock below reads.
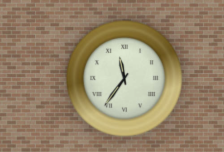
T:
11:36
